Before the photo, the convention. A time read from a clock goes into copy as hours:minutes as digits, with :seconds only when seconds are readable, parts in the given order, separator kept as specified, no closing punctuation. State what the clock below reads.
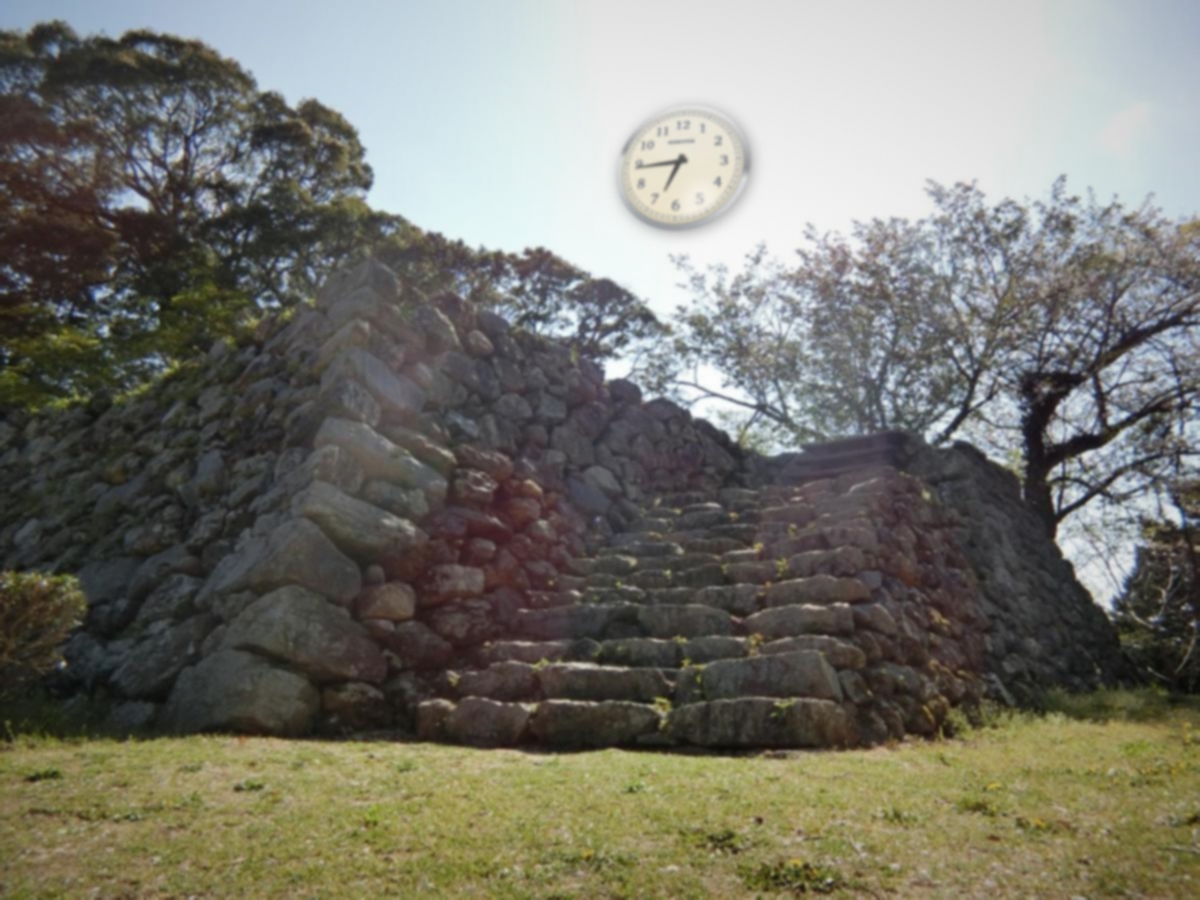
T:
6:44
